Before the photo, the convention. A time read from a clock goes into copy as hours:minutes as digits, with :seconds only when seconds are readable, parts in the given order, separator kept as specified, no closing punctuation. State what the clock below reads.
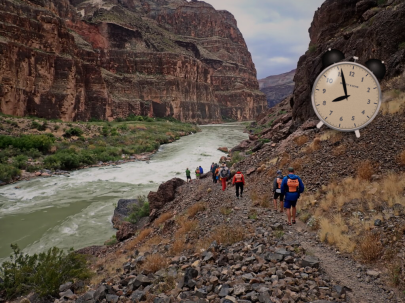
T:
7:56
